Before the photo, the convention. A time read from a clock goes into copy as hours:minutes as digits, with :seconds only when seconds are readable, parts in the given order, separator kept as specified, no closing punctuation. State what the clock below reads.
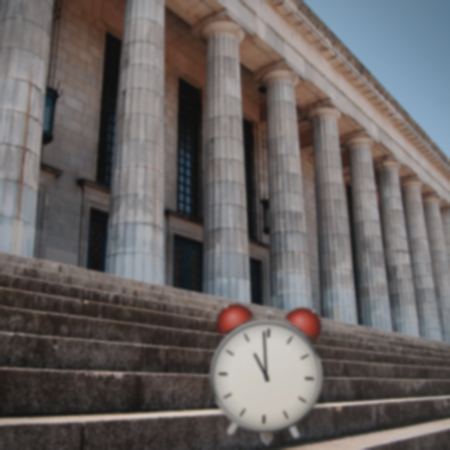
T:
10:59
